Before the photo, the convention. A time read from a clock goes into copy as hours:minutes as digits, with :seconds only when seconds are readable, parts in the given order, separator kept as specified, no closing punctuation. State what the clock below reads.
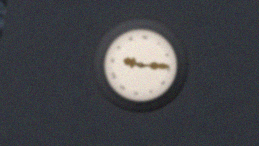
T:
9:14
